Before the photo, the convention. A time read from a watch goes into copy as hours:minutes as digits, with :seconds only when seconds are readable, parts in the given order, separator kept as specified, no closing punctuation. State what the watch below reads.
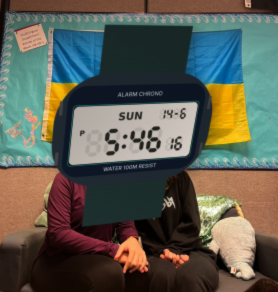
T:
5:46:16
